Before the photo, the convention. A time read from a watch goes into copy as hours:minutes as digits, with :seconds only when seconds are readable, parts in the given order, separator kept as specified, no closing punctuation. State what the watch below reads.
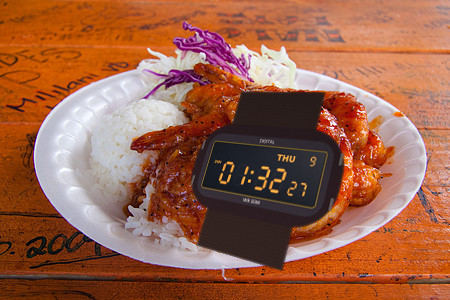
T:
1:32:27
